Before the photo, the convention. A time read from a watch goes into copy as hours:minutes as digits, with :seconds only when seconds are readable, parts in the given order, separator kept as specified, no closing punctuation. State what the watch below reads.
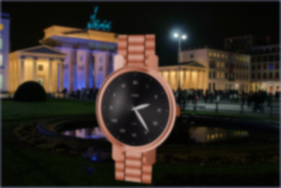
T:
2:24
